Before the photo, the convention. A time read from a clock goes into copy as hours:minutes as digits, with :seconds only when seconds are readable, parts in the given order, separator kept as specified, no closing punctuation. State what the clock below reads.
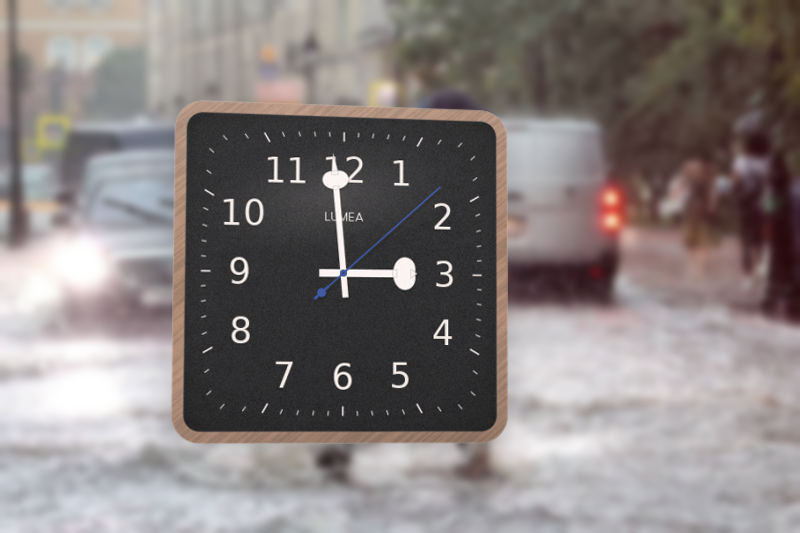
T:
2:59:08
